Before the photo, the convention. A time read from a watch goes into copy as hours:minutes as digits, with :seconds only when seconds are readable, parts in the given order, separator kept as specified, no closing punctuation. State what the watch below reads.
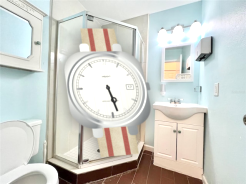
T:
5:28
